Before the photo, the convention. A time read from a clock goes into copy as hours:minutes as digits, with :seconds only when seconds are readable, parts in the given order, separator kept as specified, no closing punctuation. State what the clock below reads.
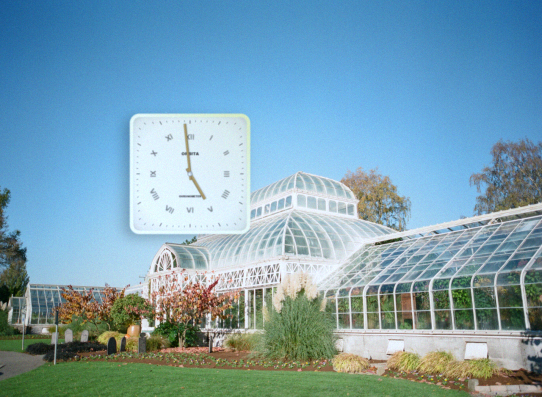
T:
4:59
